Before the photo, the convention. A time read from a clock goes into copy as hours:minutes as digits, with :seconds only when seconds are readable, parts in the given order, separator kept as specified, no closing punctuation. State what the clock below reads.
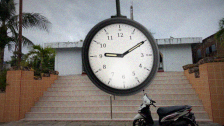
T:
9:10
